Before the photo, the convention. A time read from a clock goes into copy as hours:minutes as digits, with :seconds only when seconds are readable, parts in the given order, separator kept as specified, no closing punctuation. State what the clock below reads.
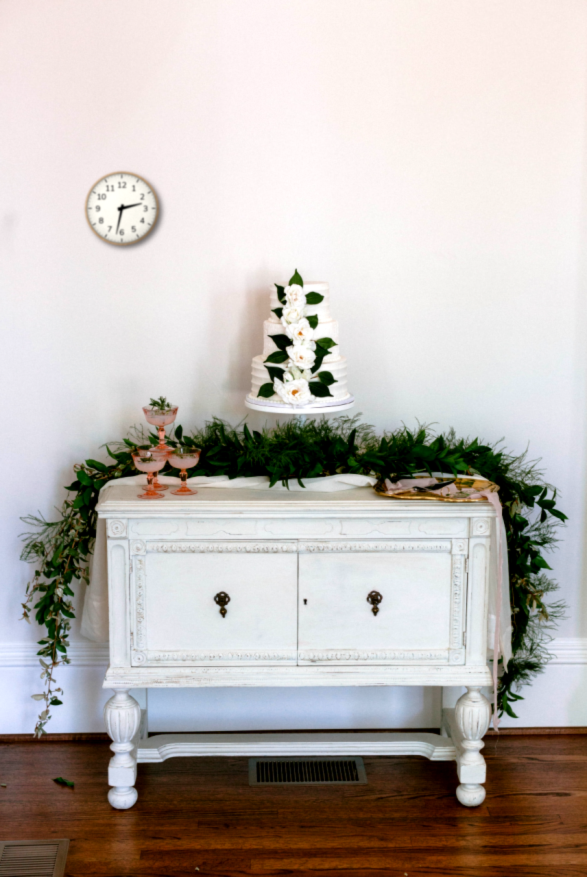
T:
2:32
